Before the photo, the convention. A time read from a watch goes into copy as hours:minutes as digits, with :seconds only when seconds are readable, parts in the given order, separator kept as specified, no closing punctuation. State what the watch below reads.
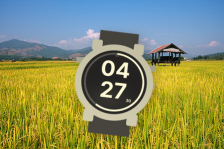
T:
4:27
